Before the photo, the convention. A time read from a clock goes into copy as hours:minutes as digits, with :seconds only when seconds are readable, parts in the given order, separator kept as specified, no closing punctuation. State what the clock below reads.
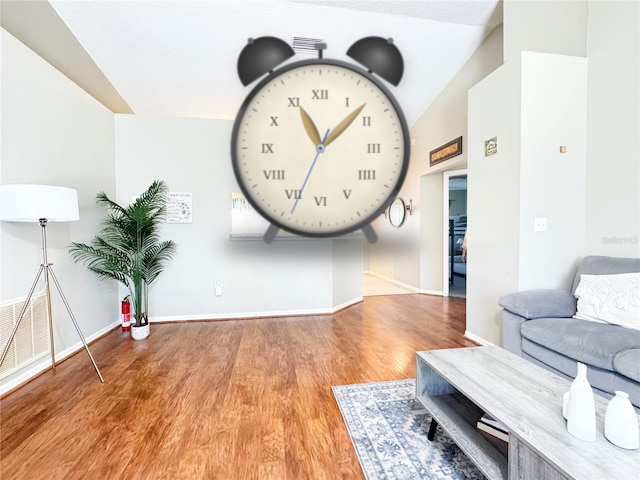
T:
11:07:34
